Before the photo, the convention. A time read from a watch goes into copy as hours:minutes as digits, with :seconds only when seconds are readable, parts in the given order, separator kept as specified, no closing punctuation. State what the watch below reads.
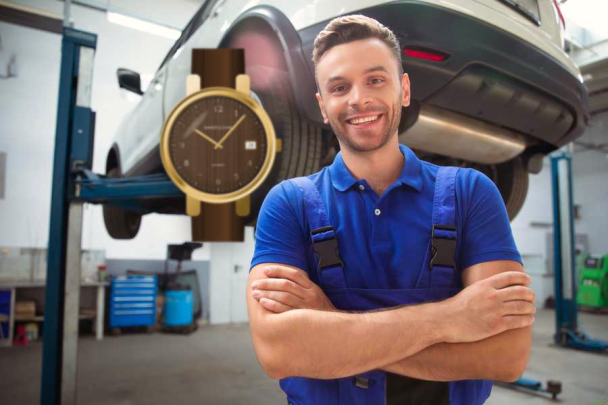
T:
10:07
